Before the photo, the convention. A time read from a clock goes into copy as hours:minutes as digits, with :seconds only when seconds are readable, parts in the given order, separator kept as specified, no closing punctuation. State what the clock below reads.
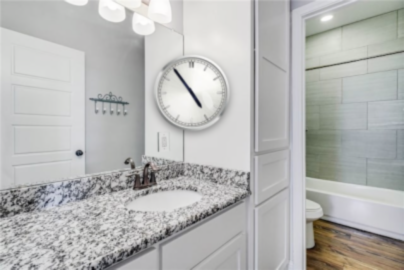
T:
4:54
